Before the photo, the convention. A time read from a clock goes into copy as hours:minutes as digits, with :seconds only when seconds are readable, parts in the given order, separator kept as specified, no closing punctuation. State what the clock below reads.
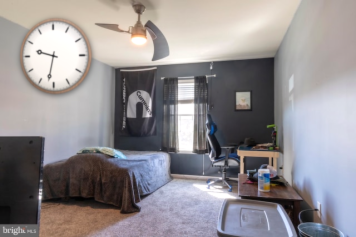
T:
9:32
